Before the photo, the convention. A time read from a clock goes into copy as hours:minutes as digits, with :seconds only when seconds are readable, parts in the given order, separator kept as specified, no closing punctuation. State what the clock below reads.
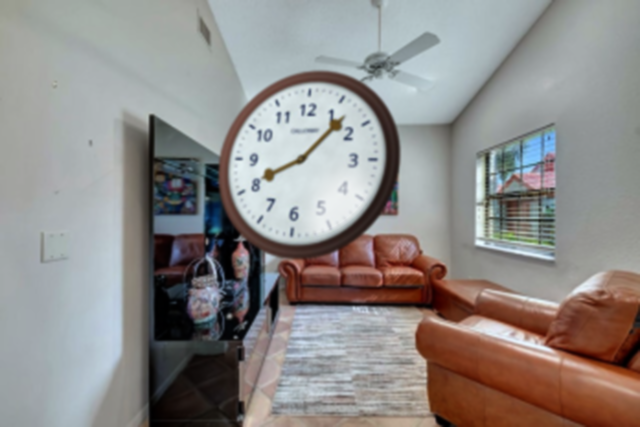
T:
8:07
